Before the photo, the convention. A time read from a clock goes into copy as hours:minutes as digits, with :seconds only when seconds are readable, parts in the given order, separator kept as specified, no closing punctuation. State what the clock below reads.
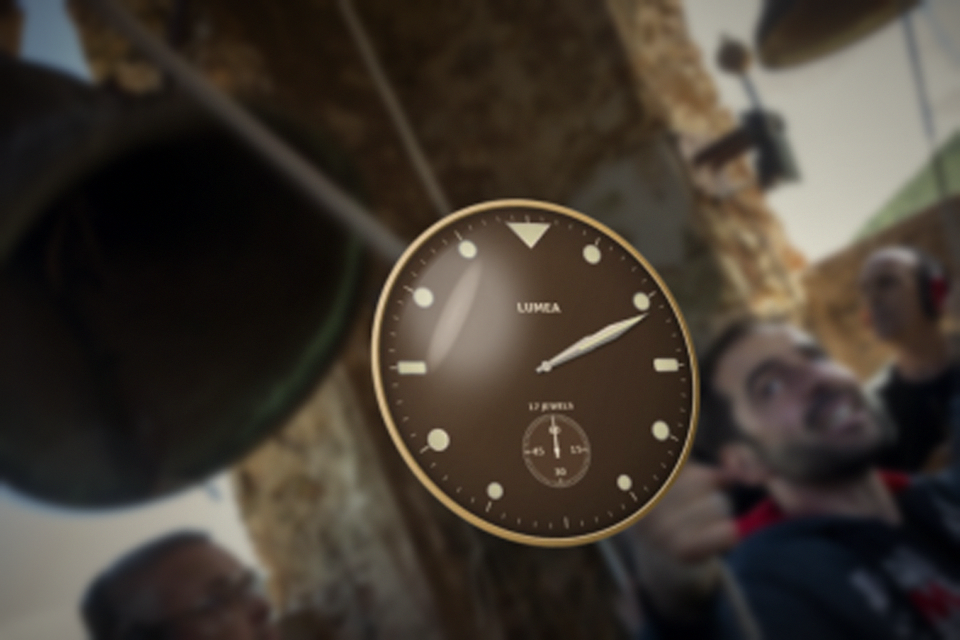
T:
2:11
